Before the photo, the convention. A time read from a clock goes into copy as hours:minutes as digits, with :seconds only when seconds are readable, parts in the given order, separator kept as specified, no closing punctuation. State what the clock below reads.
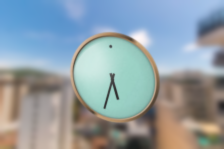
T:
5:33
